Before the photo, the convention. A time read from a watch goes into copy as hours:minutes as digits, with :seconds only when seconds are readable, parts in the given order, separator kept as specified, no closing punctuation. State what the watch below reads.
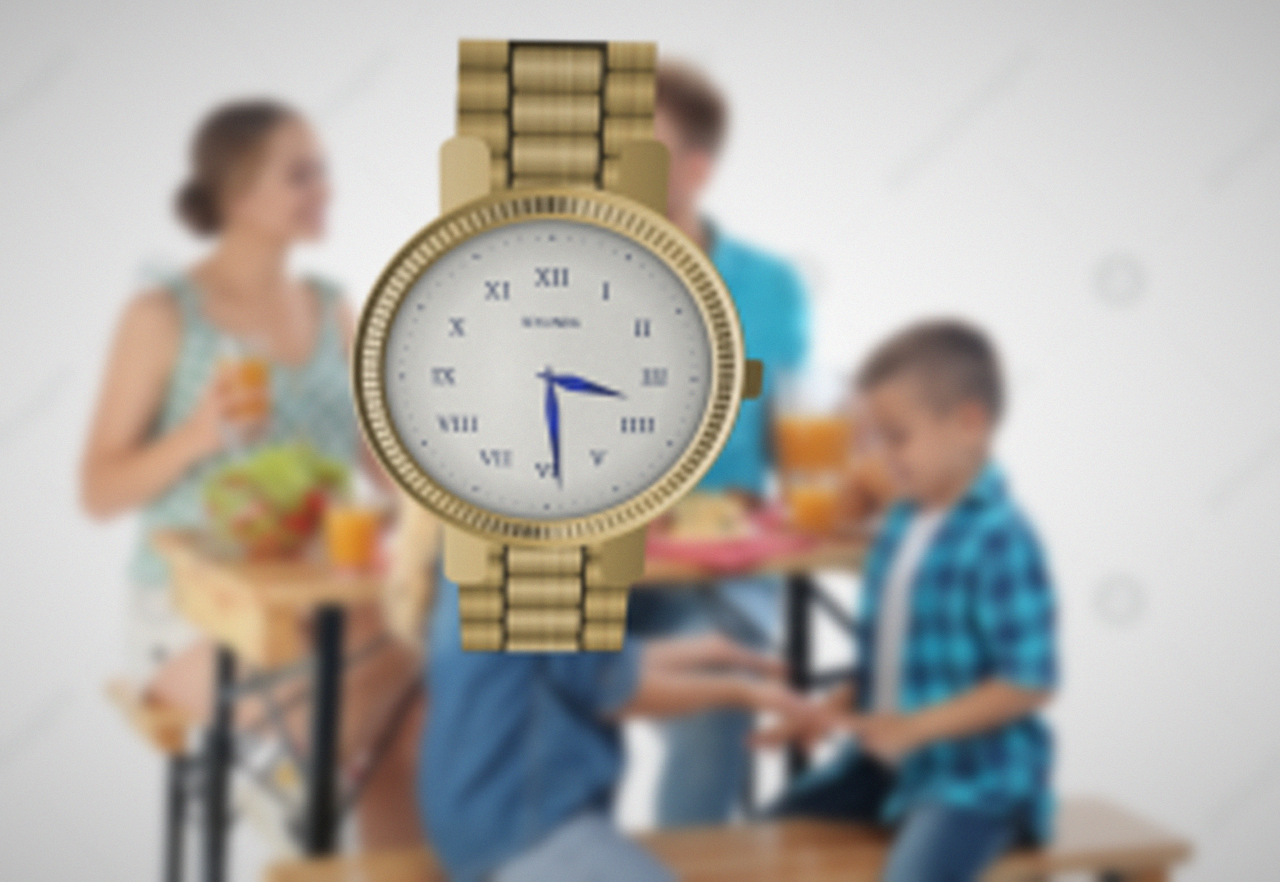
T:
3:29
